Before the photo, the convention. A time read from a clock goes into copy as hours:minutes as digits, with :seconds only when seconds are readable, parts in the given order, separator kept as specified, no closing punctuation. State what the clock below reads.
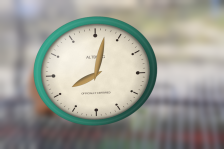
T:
8:02
